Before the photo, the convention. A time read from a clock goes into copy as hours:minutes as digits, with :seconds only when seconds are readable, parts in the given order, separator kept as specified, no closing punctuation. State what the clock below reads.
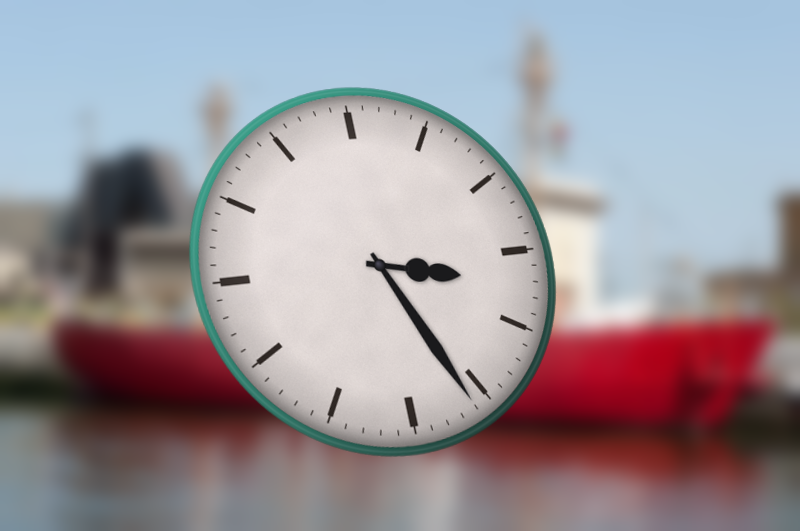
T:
3:26
